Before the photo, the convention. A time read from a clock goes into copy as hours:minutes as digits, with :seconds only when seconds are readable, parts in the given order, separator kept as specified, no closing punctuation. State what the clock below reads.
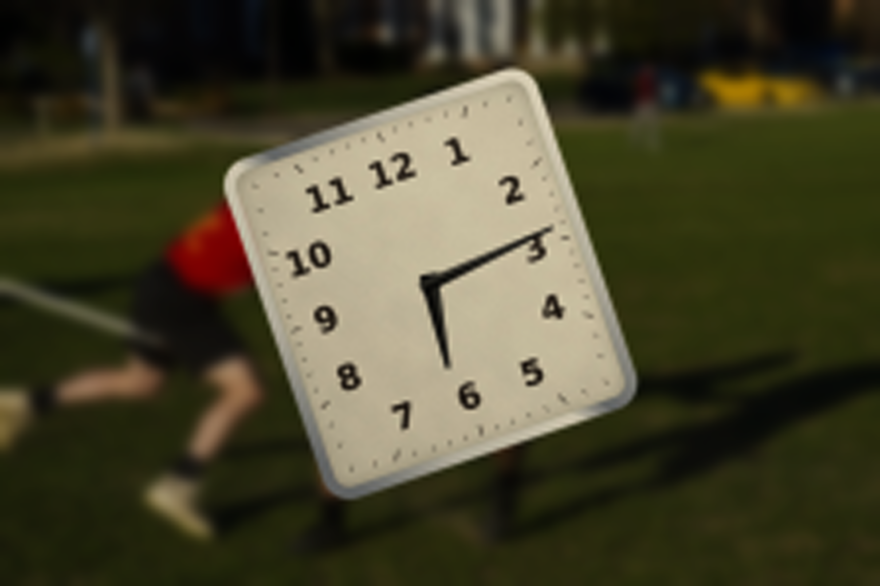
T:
6:14
